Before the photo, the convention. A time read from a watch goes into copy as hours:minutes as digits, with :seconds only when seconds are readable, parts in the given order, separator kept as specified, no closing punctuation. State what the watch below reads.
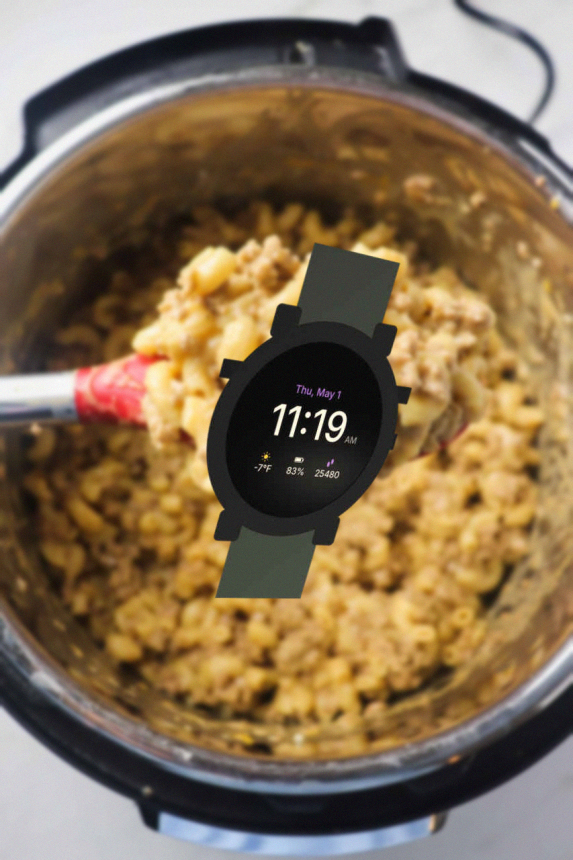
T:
11:19
